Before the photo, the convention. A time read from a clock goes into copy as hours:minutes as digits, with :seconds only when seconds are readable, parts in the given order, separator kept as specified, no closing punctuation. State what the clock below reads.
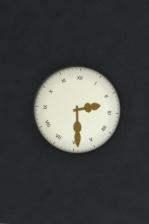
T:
2:29
